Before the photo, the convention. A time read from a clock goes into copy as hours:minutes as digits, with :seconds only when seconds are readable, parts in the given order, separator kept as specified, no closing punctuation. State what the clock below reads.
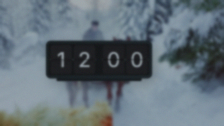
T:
12:00
